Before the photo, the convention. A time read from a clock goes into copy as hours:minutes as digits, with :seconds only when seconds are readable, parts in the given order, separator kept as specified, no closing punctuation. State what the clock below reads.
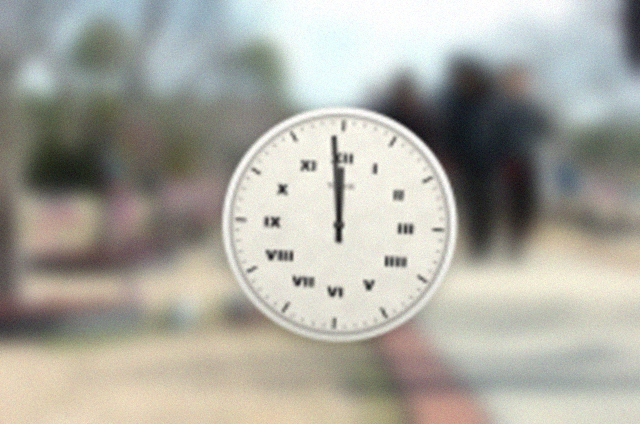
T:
11:59
